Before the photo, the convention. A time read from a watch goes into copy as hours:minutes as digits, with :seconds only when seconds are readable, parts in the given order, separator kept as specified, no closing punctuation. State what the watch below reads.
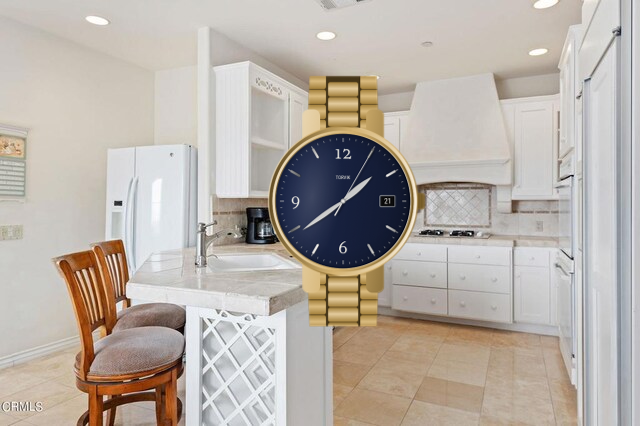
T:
1:39:05
